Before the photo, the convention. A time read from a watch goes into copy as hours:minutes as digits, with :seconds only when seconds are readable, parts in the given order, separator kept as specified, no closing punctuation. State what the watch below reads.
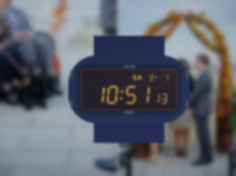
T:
10:51
